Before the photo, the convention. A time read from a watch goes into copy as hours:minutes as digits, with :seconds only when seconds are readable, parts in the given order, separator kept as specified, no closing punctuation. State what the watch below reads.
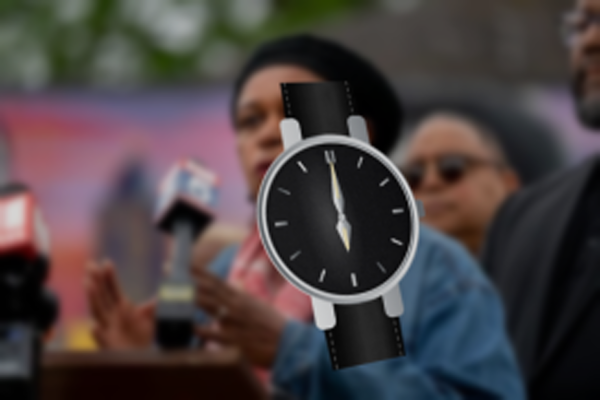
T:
6:00
